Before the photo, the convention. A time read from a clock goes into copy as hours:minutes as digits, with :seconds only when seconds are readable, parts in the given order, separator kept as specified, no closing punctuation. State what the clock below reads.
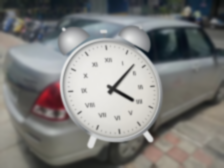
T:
4:08
